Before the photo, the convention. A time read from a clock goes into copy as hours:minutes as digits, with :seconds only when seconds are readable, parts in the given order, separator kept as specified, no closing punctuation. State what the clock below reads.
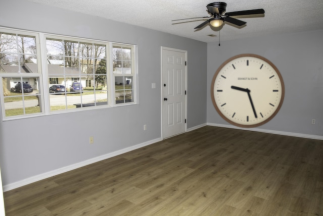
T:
9:27
